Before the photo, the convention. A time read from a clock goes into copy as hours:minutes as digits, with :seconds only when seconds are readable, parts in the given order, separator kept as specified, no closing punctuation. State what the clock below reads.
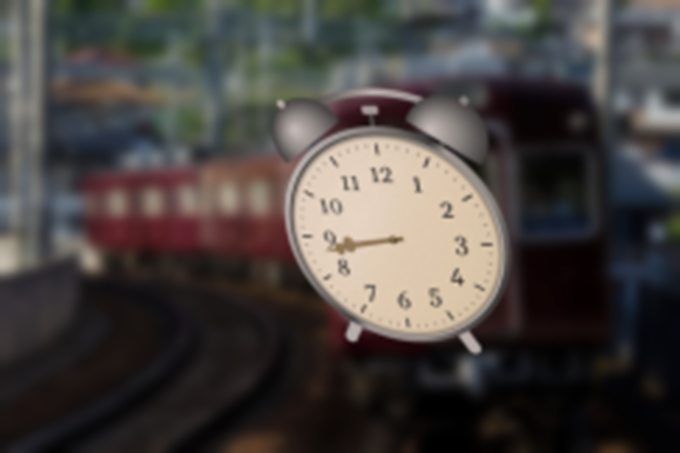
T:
8:43
